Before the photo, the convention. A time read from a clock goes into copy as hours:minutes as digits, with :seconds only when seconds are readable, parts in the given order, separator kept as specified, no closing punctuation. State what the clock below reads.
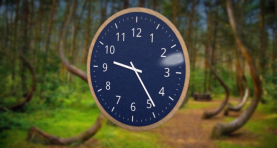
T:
9:24
